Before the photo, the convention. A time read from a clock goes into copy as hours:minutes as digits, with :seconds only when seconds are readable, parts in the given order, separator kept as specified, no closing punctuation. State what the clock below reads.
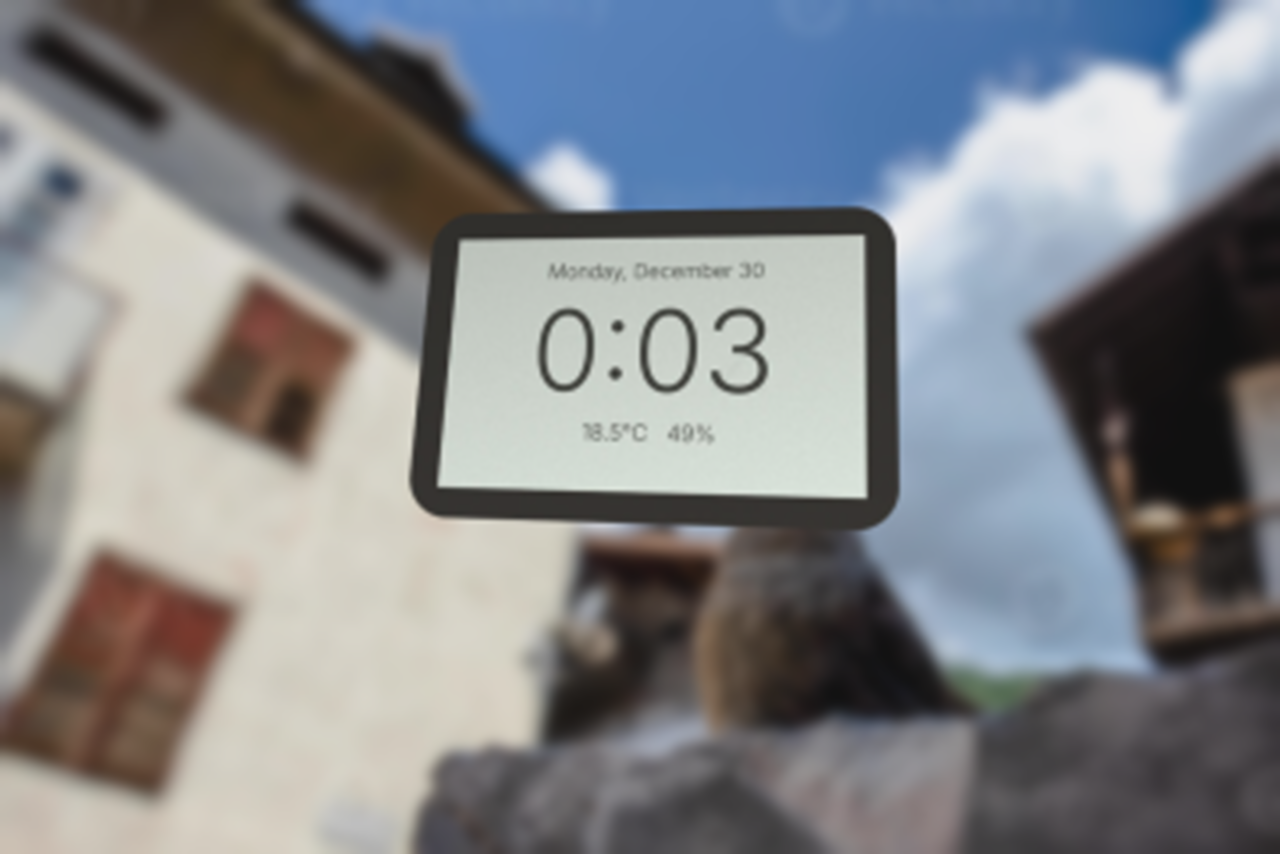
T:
0:03
